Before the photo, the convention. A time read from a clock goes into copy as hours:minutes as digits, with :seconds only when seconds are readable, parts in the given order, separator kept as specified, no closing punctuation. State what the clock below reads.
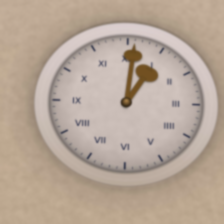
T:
1:01
